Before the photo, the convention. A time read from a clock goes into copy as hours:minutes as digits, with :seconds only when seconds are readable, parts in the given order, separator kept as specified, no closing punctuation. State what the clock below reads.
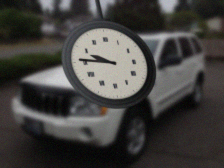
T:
9:46
